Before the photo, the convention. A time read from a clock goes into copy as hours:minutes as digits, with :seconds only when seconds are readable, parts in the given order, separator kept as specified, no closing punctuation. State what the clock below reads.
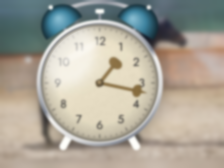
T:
1:17
